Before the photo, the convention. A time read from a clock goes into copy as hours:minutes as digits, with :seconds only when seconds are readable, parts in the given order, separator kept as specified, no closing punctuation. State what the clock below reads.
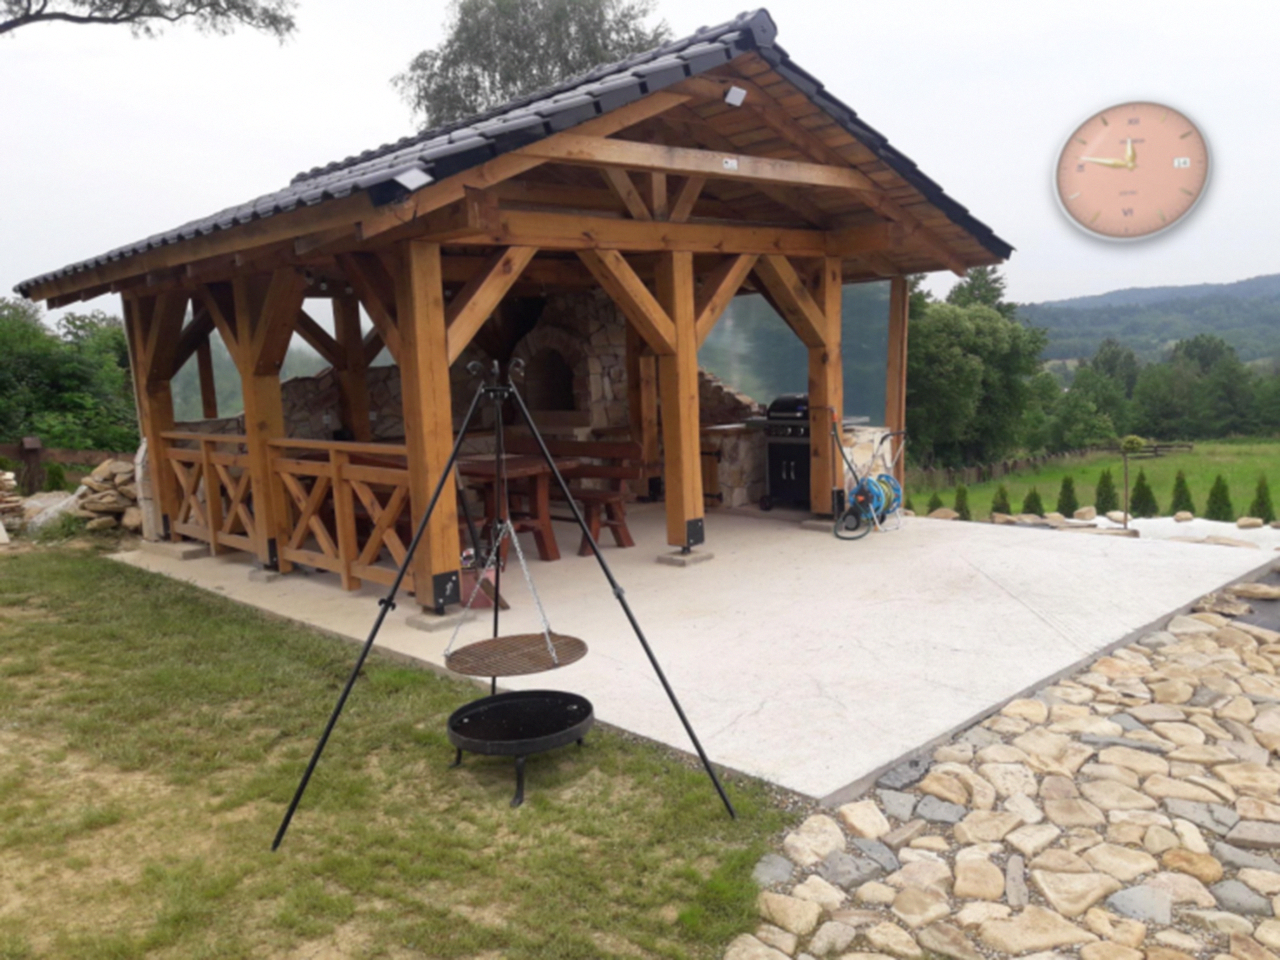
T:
11:47
